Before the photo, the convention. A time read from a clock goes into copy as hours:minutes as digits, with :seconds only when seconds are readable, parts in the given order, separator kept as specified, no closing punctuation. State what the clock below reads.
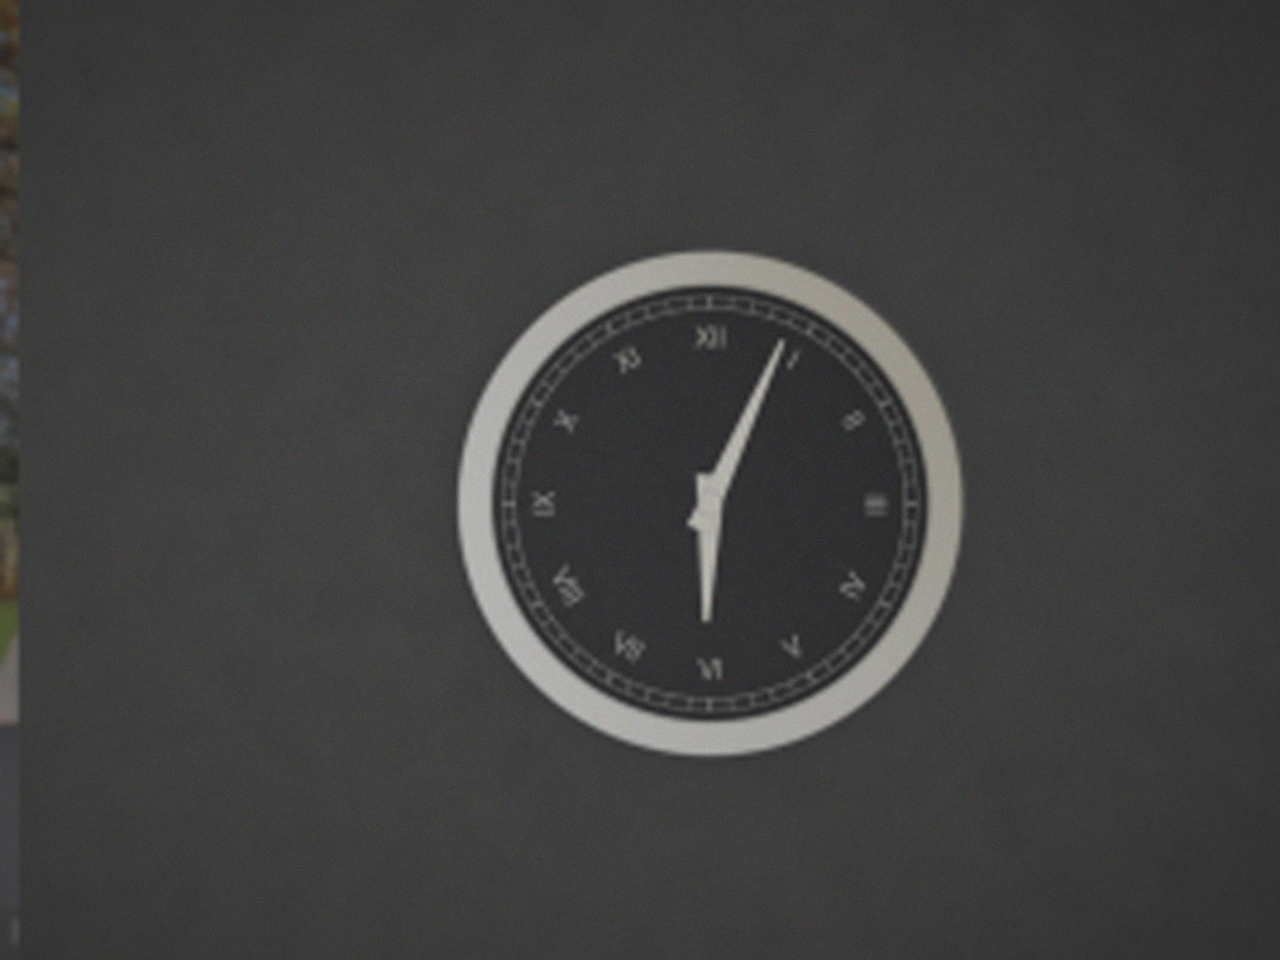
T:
6:04
